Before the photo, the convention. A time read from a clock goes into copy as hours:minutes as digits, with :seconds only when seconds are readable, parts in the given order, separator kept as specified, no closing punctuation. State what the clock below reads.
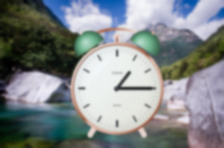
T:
1:15
